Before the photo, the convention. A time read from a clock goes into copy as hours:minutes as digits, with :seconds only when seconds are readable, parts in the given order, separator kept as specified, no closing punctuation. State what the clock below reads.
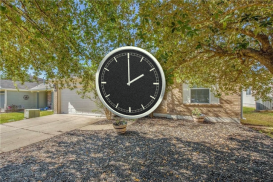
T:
2:00
